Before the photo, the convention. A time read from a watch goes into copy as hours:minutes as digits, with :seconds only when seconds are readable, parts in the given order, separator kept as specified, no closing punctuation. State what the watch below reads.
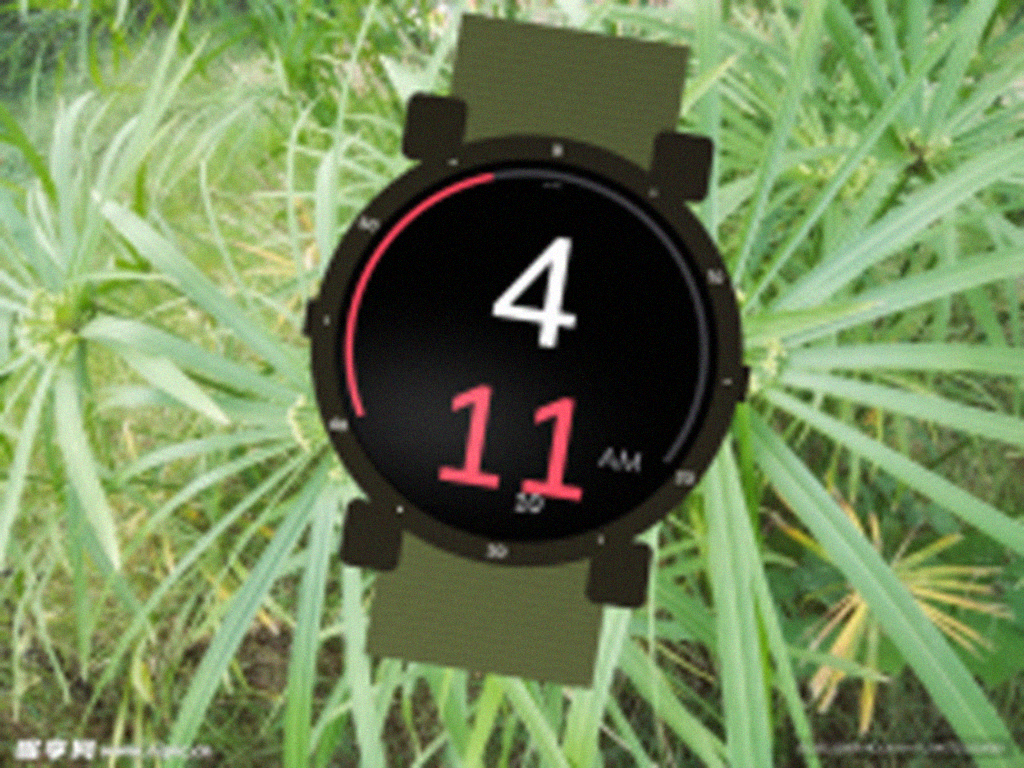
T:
4:11
